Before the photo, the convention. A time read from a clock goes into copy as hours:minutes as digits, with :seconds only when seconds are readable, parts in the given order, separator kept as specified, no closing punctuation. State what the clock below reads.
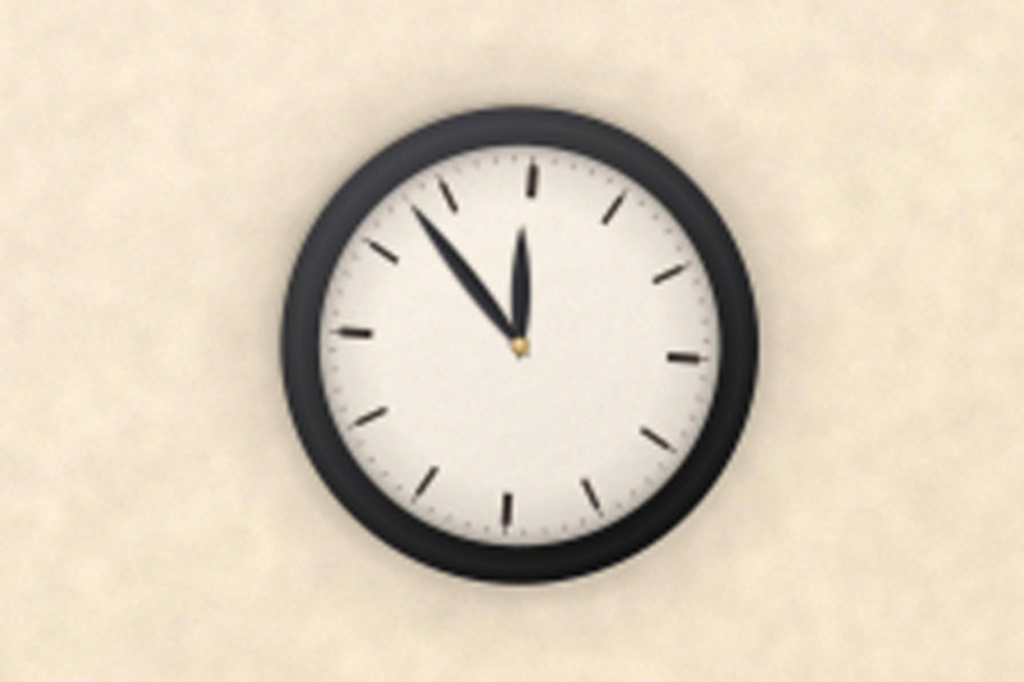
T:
11:53
